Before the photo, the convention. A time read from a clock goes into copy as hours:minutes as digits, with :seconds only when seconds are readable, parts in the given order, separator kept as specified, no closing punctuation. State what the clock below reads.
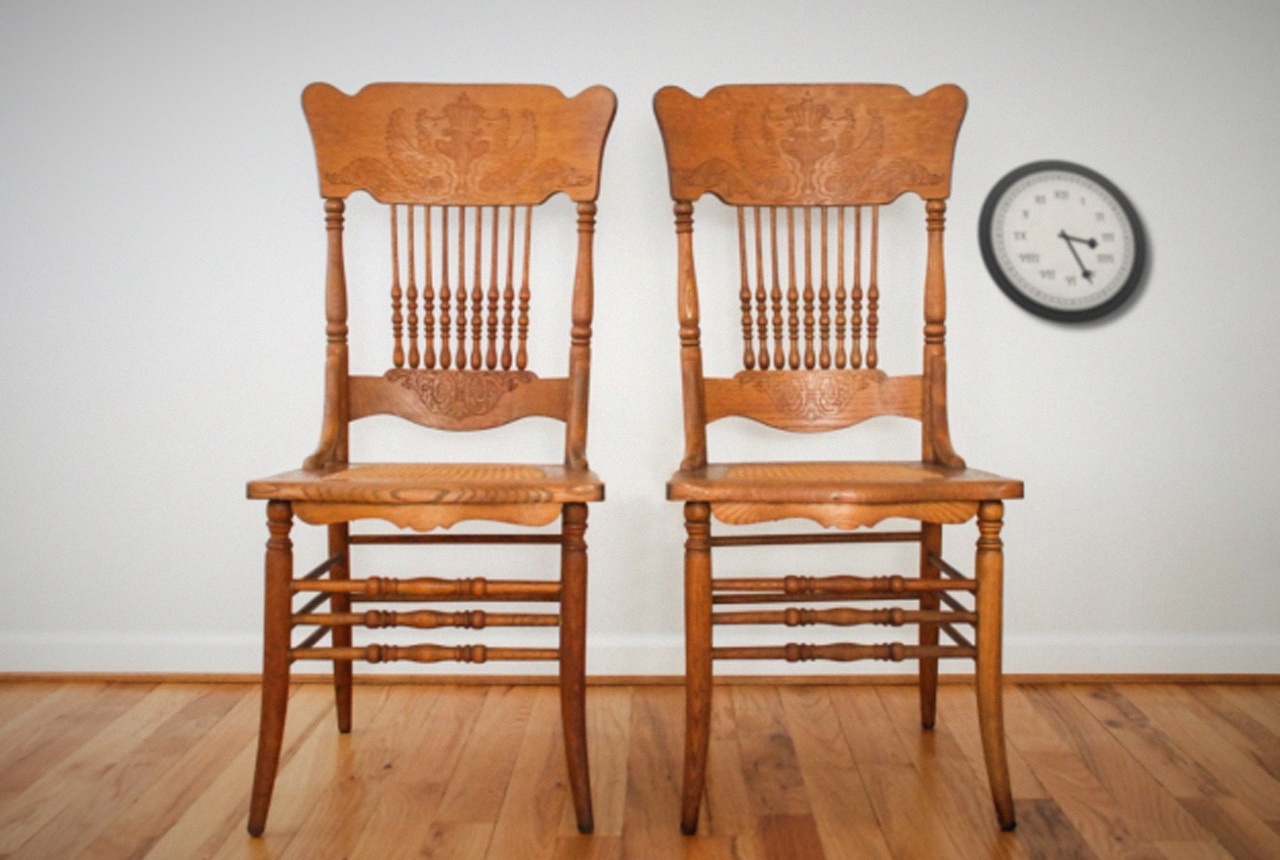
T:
3:26
